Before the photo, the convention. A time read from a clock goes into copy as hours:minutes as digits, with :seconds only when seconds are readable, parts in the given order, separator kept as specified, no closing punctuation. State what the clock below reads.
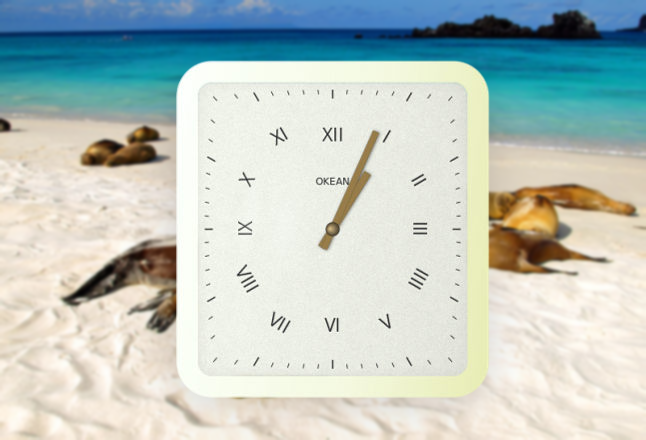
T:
1:04
